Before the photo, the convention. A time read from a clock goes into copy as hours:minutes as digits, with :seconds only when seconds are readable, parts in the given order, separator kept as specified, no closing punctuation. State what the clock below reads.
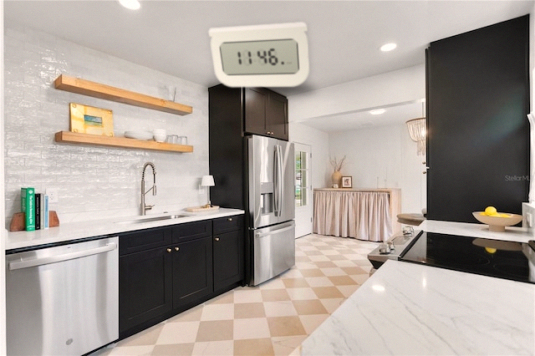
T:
11:46
